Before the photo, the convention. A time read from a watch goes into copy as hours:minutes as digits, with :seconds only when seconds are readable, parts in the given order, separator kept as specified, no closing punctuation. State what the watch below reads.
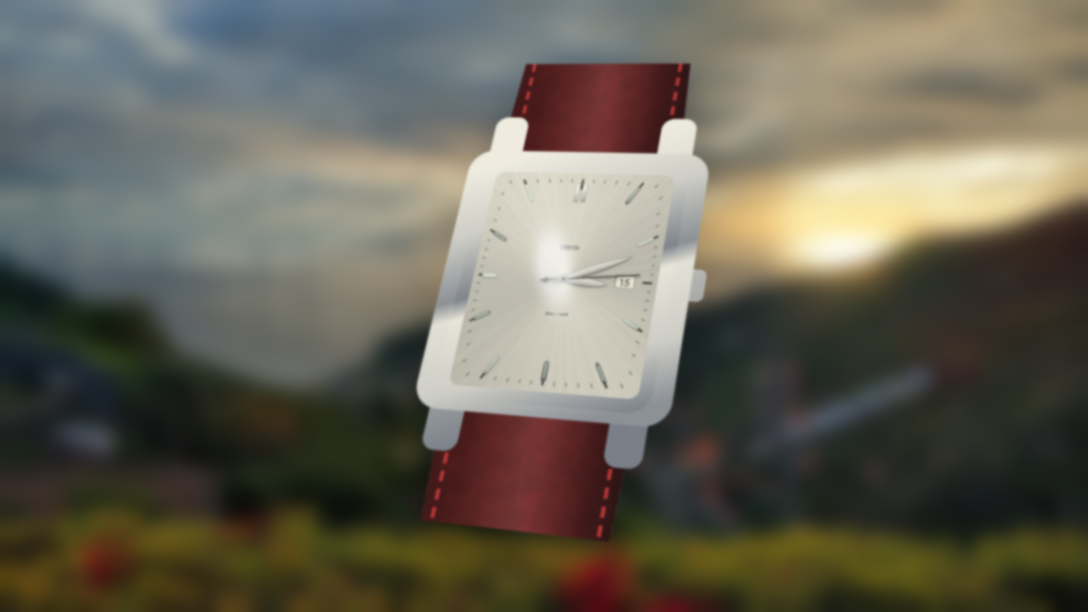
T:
3:11:14
